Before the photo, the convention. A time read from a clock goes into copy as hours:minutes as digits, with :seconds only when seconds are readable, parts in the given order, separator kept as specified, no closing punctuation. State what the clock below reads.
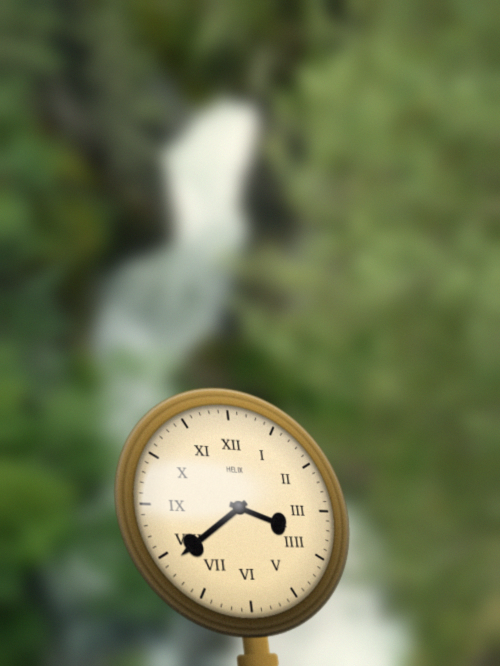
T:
3:39
